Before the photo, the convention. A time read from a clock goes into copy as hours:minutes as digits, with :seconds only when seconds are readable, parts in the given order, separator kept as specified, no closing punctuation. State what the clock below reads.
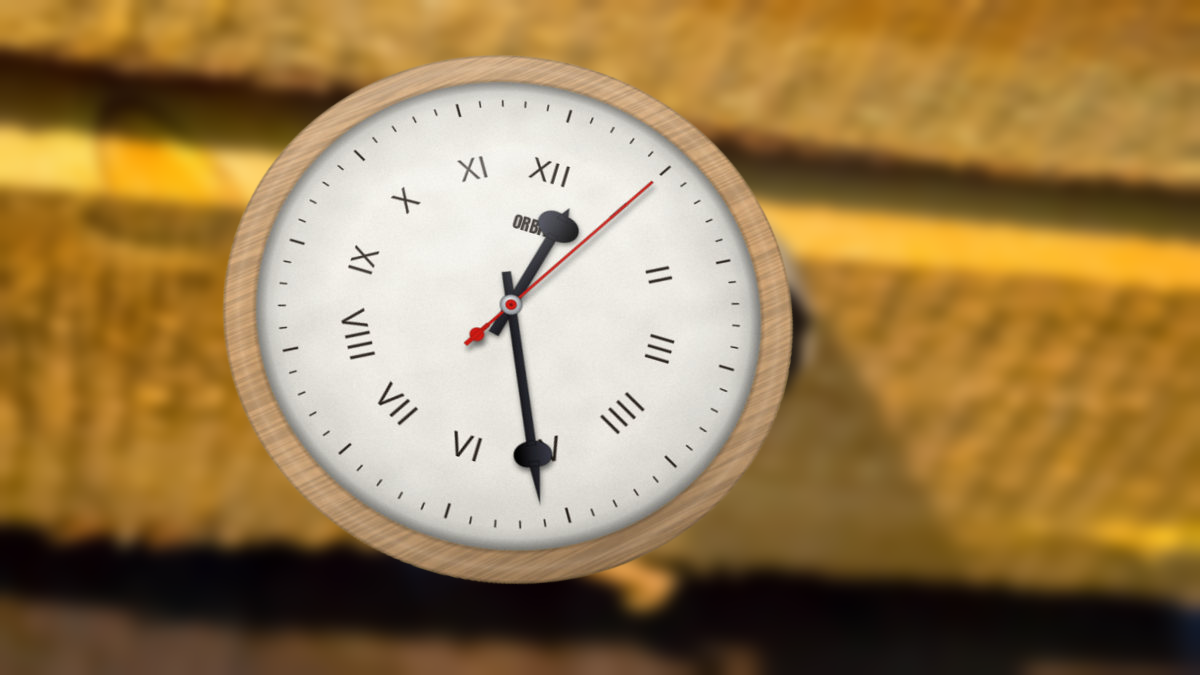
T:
12:26:05
